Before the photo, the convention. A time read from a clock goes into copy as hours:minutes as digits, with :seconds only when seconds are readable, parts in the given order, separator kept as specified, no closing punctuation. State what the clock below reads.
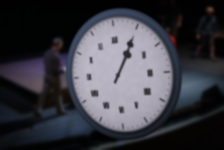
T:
1:05
